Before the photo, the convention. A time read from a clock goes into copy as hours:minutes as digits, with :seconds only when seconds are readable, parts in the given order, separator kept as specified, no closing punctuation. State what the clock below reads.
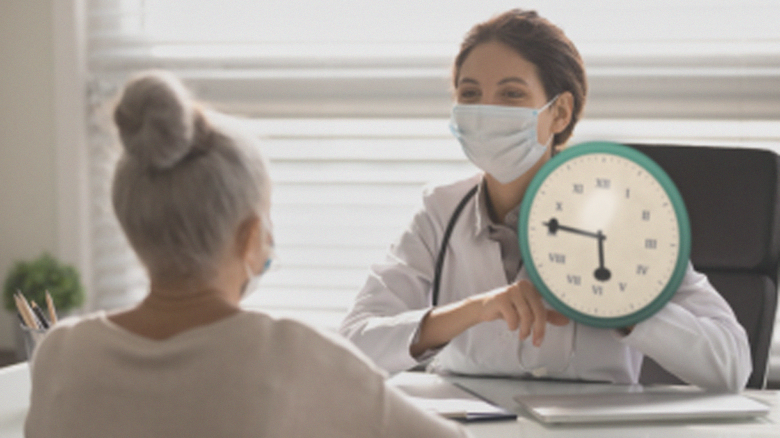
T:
5:46
